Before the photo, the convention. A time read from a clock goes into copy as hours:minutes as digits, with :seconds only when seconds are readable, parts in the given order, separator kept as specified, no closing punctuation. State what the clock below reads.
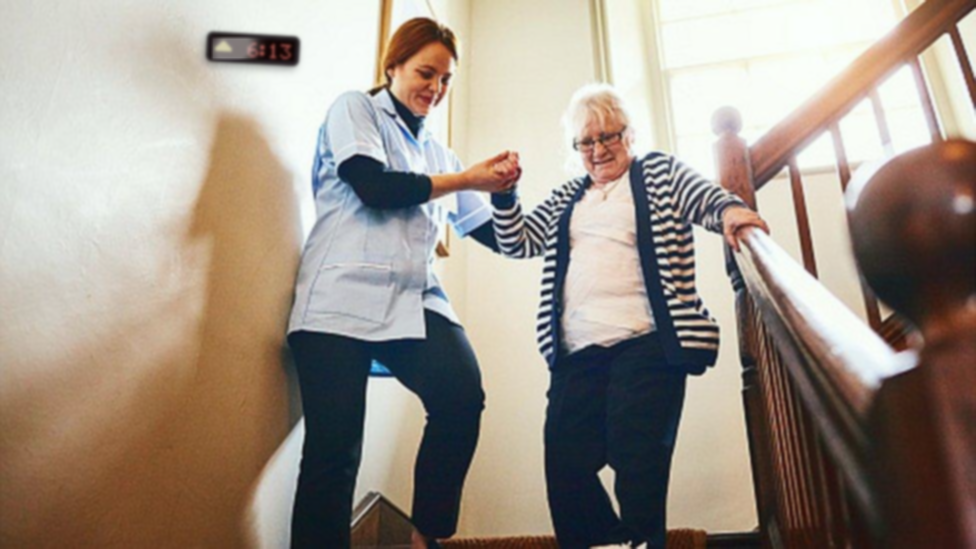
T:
6:13
